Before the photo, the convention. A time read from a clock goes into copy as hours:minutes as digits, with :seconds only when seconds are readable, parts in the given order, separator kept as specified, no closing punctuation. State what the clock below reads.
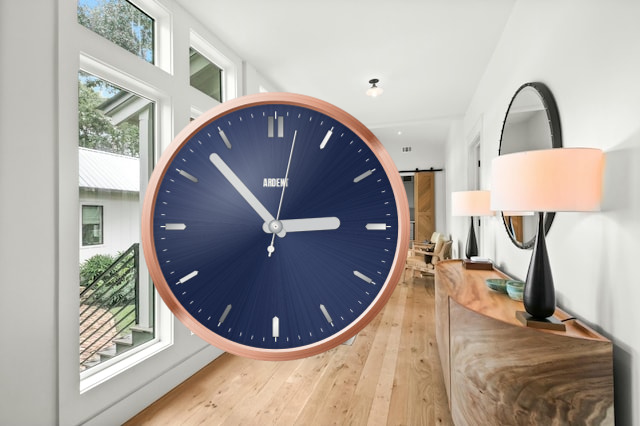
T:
2:53:02
